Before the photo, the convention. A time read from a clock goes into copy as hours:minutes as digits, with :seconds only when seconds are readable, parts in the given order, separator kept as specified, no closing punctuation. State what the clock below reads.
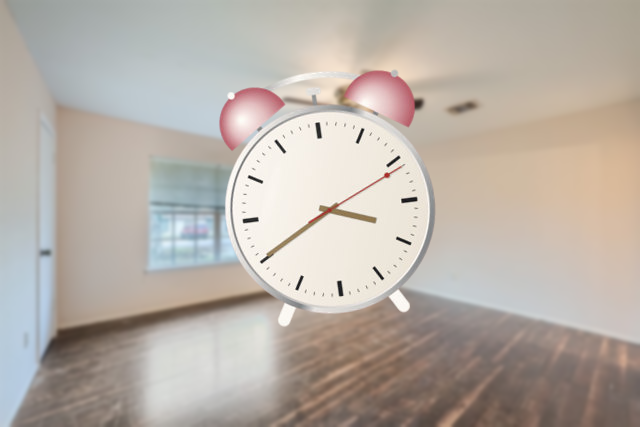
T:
3:40:11
